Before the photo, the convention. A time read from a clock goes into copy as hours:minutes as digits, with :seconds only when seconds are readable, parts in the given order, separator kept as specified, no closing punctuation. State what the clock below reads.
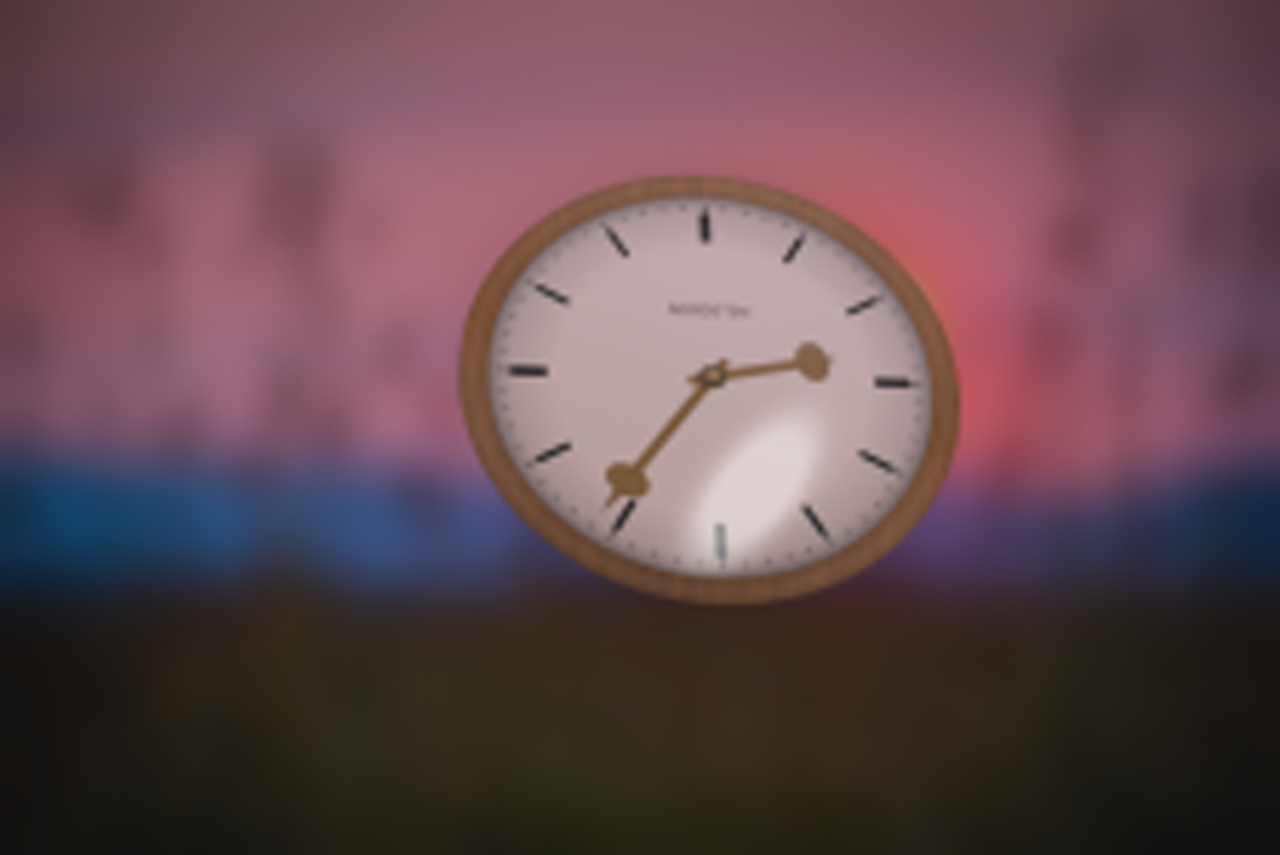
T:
2:36
